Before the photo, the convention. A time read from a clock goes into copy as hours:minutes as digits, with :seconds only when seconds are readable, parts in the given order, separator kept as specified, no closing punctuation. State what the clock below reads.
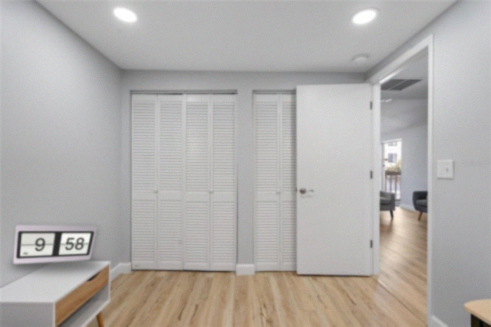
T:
9:58
